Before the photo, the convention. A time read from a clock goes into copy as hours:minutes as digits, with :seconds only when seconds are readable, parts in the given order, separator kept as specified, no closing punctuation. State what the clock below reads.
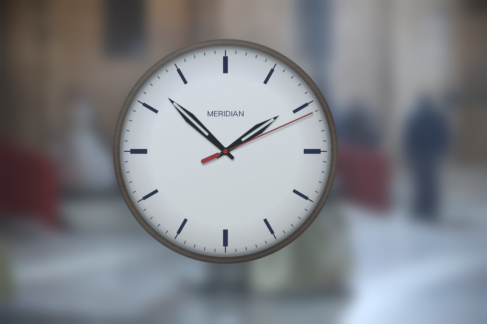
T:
1:52:11
